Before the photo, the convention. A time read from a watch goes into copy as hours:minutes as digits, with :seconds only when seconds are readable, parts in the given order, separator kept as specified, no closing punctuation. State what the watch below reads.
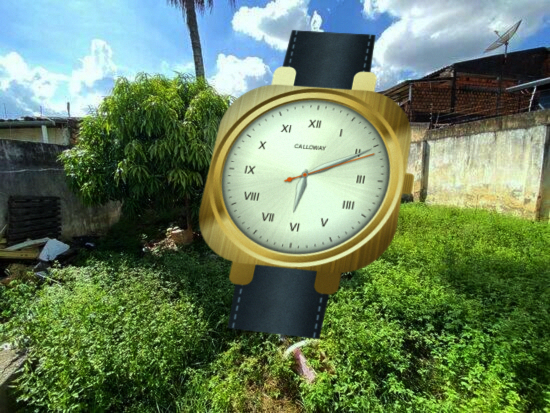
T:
6:10:11
